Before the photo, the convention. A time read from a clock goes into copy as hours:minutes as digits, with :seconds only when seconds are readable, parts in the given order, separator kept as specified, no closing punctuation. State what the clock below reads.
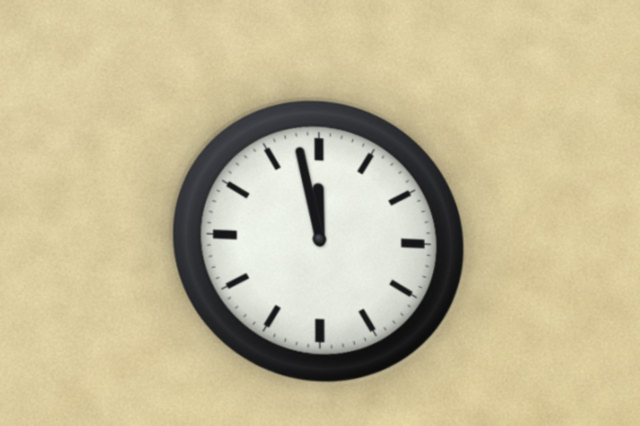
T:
11:58
